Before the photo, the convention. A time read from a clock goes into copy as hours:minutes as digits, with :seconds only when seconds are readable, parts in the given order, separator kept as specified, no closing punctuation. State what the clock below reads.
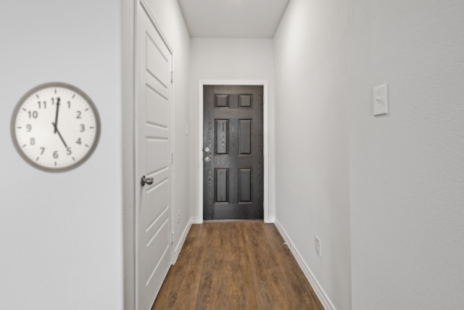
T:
5:01
